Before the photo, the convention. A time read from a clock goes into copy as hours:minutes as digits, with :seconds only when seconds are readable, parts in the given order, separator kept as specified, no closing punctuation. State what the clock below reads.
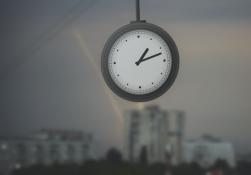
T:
1:12
